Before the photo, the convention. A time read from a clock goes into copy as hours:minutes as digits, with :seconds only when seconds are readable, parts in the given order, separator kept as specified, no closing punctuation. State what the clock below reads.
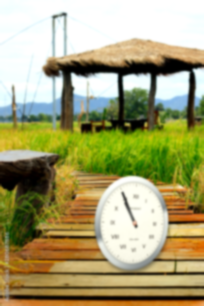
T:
10:55
